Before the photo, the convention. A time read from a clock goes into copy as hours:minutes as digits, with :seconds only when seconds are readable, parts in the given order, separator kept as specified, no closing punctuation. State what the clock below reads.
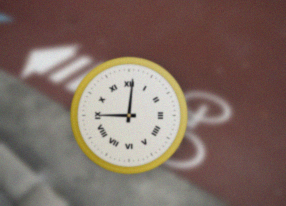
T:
9:01
